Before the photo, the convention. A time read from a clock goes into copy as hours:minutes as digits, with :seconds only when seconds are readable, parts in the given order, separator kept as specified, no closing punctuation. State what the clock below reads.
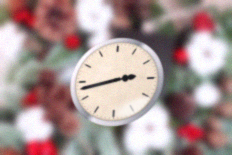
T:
2:43
